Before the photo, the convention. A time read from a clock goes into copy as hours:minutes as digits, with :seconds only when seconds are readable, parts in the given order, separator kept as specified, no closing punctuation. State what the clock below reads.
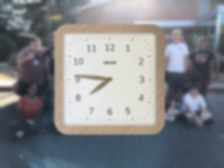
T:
7:46
